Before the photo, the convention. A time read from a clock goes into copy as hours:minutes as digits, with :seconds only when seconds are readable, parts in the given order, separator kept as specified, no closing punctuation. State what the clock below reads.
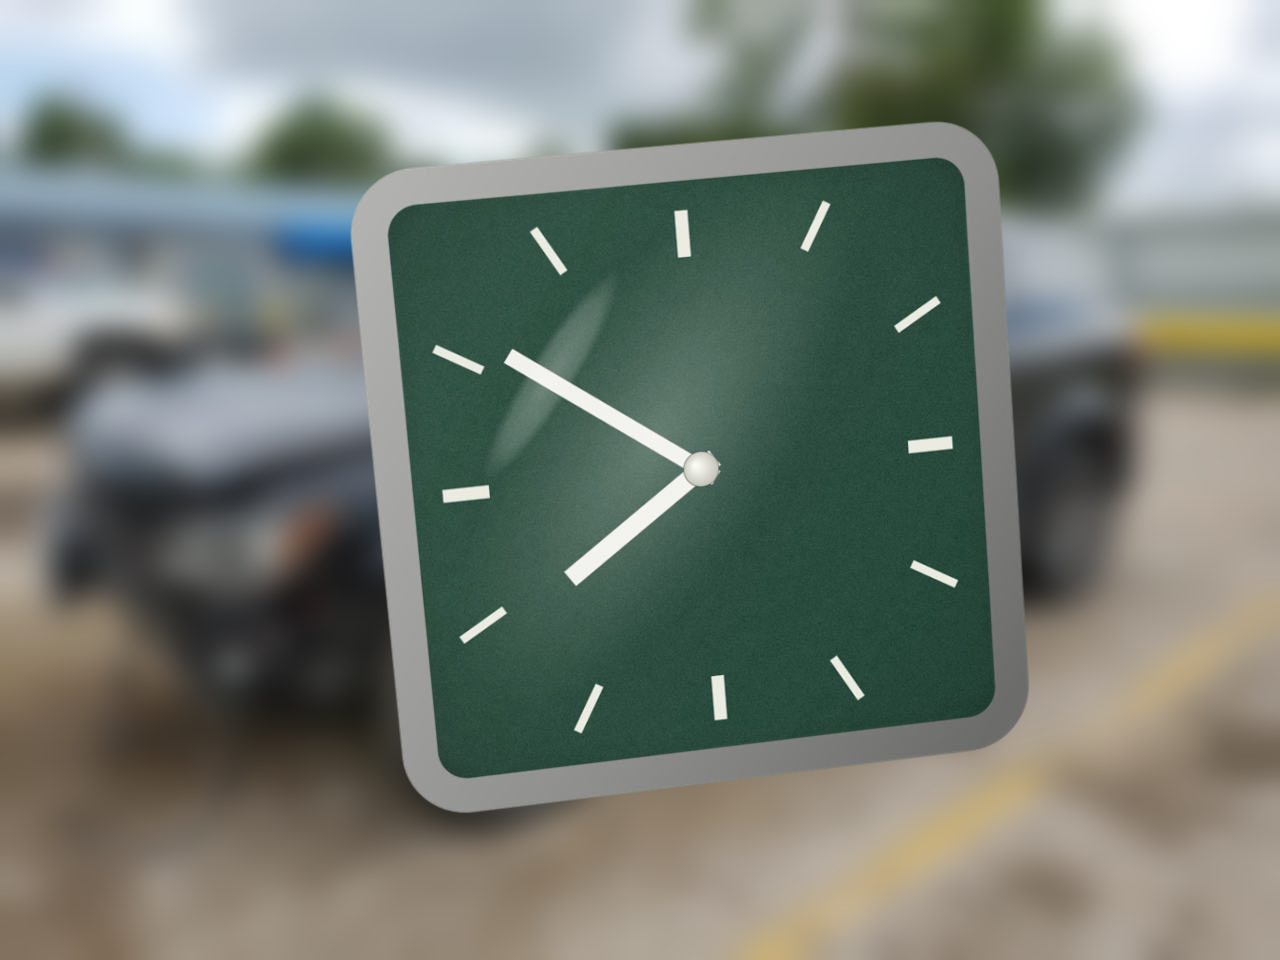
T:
7:51
